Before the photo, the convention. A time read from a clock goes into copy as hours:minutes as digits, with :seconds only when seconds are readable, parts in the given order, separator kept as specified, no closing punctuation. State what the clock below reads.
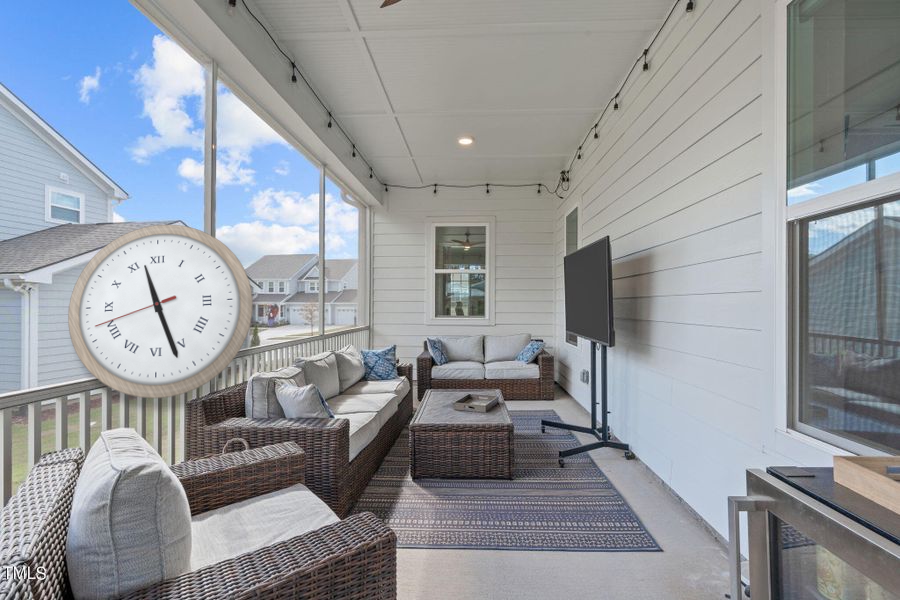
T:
11:26:42
